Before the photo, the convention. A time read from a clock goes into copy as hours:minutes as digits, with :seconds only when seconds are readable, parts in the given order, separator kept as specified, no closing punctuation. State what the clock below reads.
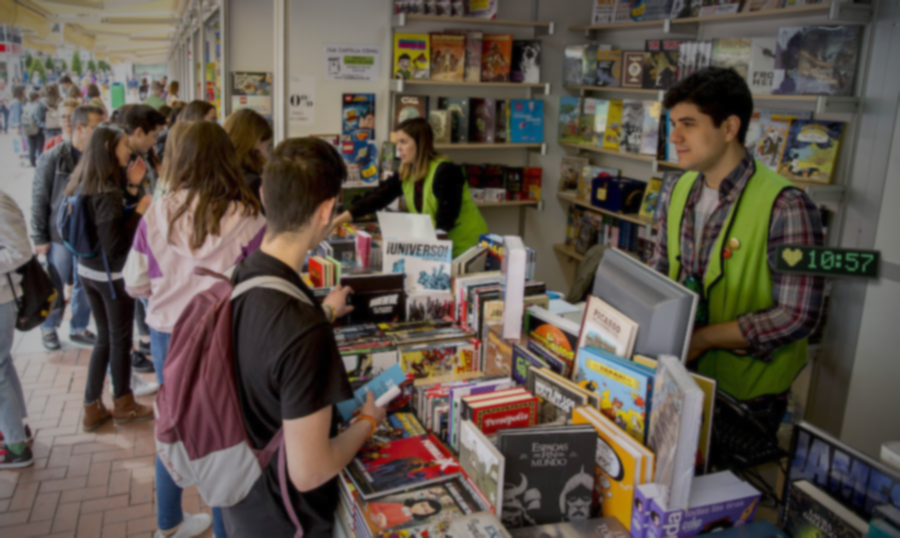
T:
10:57
